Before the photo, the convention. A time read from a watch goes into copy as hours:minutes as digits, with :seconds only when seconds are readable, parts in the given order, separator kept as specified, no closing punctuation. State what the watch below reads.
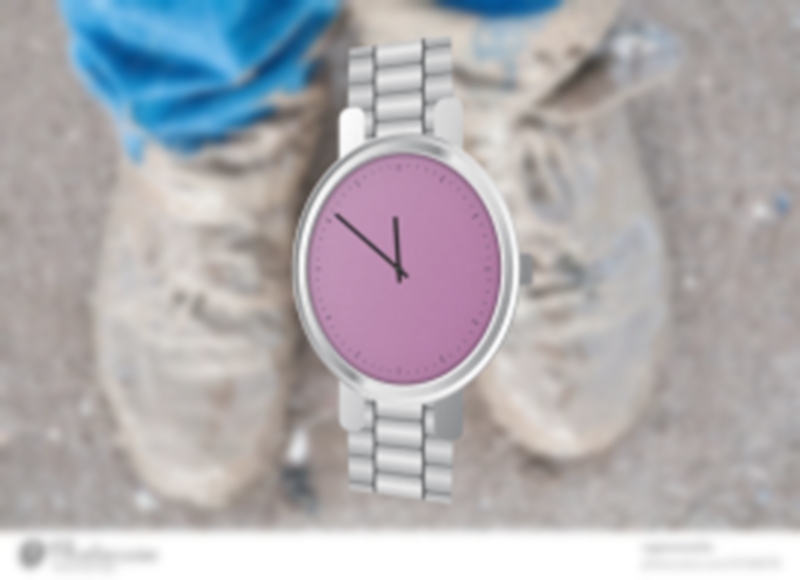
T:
11:51
